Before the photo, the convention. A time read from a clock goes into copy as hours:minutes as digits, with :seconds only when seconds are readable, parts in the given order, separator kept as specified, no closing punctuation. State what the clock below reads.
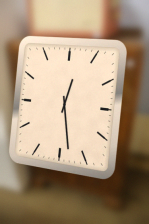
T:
12:28
